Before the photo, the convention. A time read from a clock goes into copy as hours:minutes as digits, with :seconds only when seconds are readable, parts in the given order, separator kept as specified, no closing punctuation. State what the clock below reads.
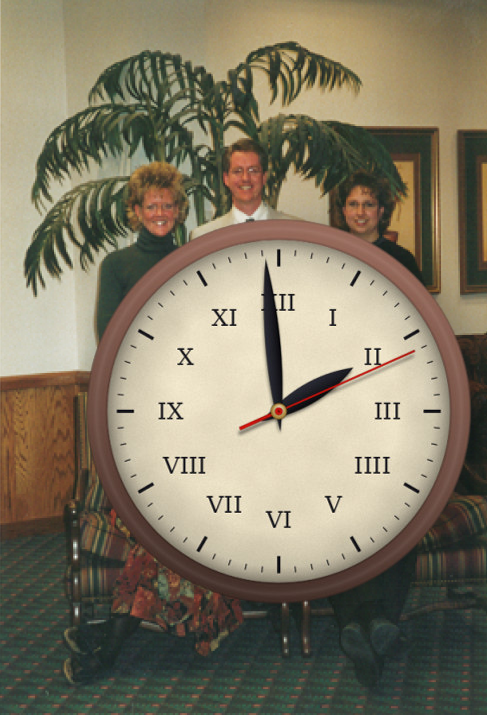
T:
1:59:11
